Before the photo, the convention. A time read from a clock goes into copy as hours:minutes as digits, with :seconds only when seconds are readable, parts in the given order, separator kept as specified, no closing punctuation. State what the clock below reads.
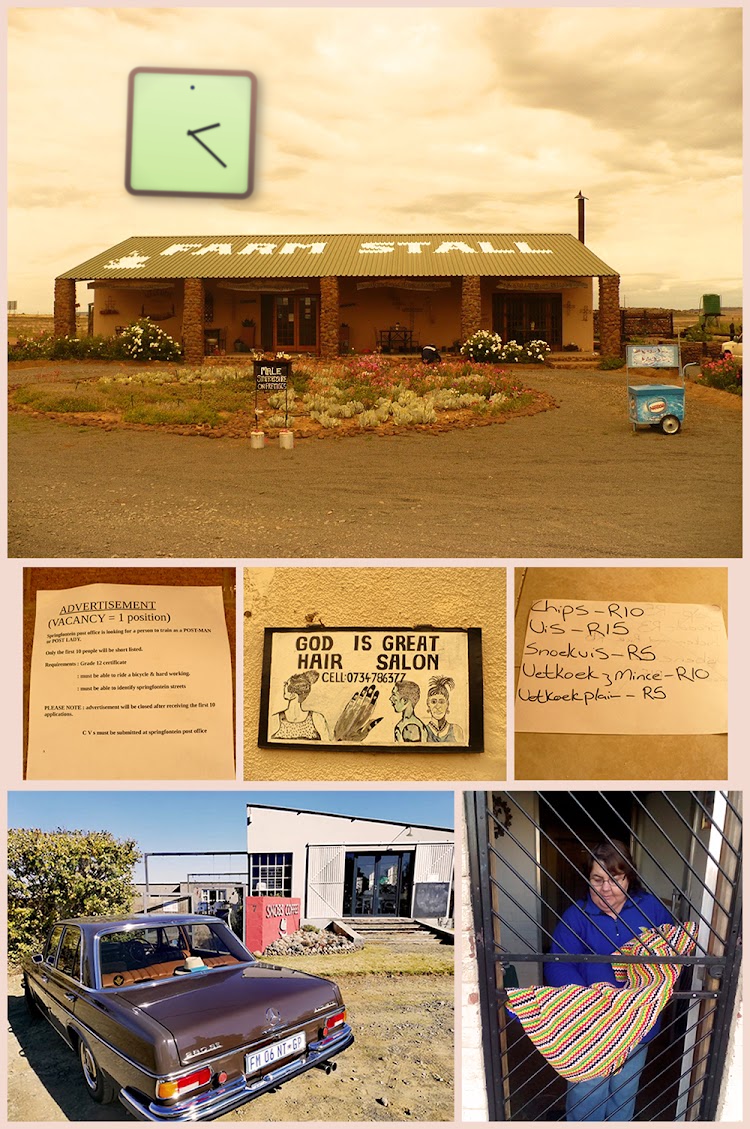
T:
2:22
